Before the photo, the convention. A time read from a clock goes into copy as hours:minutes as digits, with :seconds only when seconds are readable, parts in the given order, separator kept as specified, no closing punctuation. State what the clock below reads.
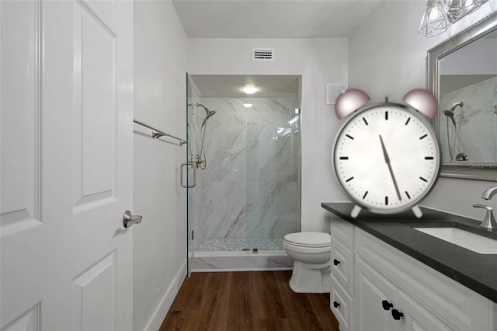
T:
11:27
